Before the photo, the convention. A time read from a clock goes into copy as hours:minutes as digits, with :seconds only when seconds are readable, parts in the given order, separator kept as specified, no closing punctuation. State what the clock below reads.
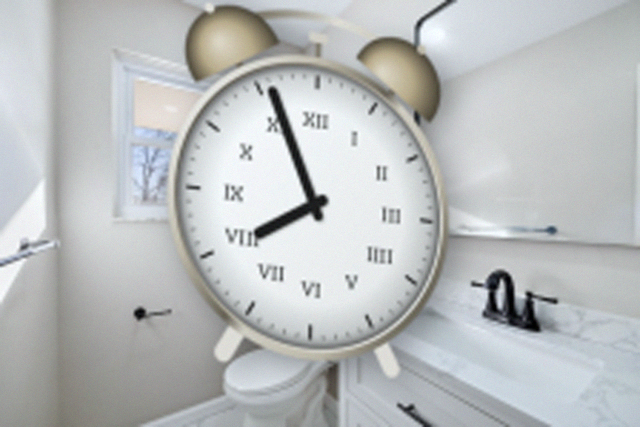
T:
7:56
